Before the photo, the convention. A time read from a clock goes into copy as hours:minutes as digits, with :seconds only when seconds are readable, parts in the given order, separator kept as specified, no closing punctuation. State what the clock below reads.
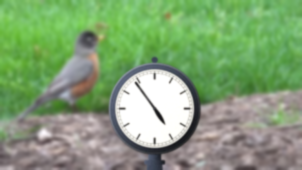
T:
4:54
